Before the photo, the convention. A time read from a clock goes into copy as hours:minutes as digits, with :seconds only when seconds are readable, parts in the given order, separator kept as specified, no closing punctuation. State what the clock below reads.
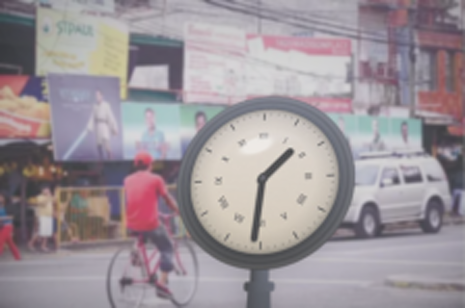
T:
1:31
